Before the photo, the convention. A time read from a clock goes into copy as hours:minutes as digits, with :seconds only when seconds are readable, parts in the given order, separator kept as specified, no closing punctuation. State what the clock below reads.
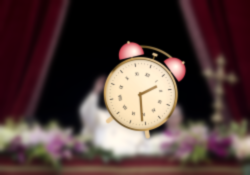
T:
1:26
